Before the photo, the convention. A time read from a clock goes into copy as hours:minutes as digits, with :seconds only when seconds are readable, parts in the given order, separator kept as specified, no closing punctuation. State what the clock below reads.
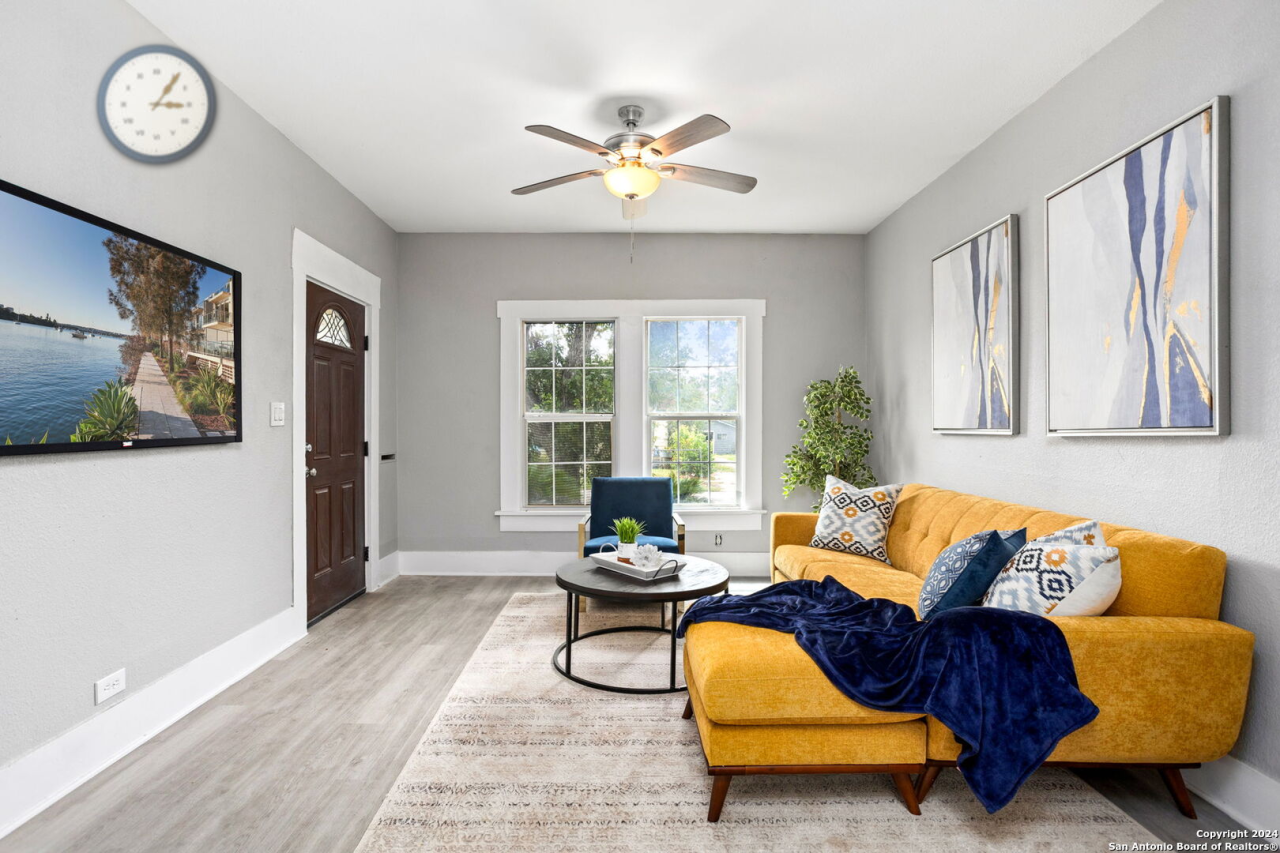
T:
3:06
